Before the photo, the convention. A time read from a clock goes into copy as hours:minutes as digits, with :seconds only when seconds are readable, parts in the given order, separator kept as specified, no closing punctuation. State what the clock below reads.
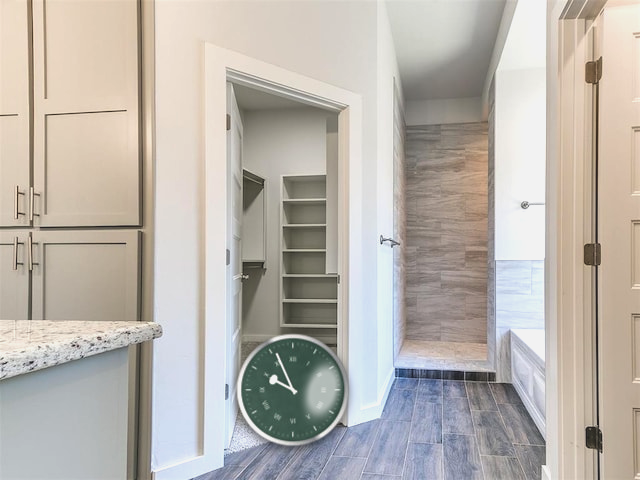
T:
9:56
